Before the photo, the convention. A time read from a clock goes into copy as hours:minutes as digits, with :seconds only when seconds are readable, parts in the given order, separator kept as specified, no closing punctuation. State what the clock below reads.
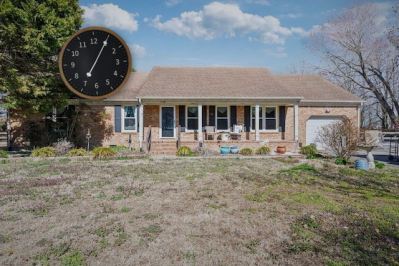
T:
7:05
